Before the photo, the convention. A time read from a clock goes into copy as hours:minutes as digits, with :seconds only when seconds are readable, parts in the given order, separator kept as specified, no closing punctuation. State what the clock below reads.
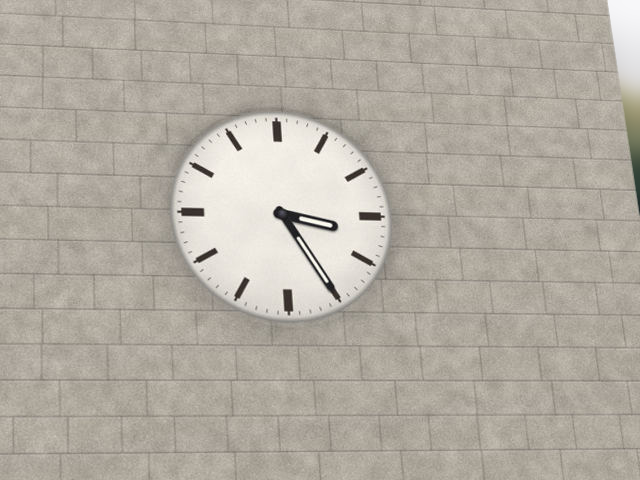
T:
3:25
